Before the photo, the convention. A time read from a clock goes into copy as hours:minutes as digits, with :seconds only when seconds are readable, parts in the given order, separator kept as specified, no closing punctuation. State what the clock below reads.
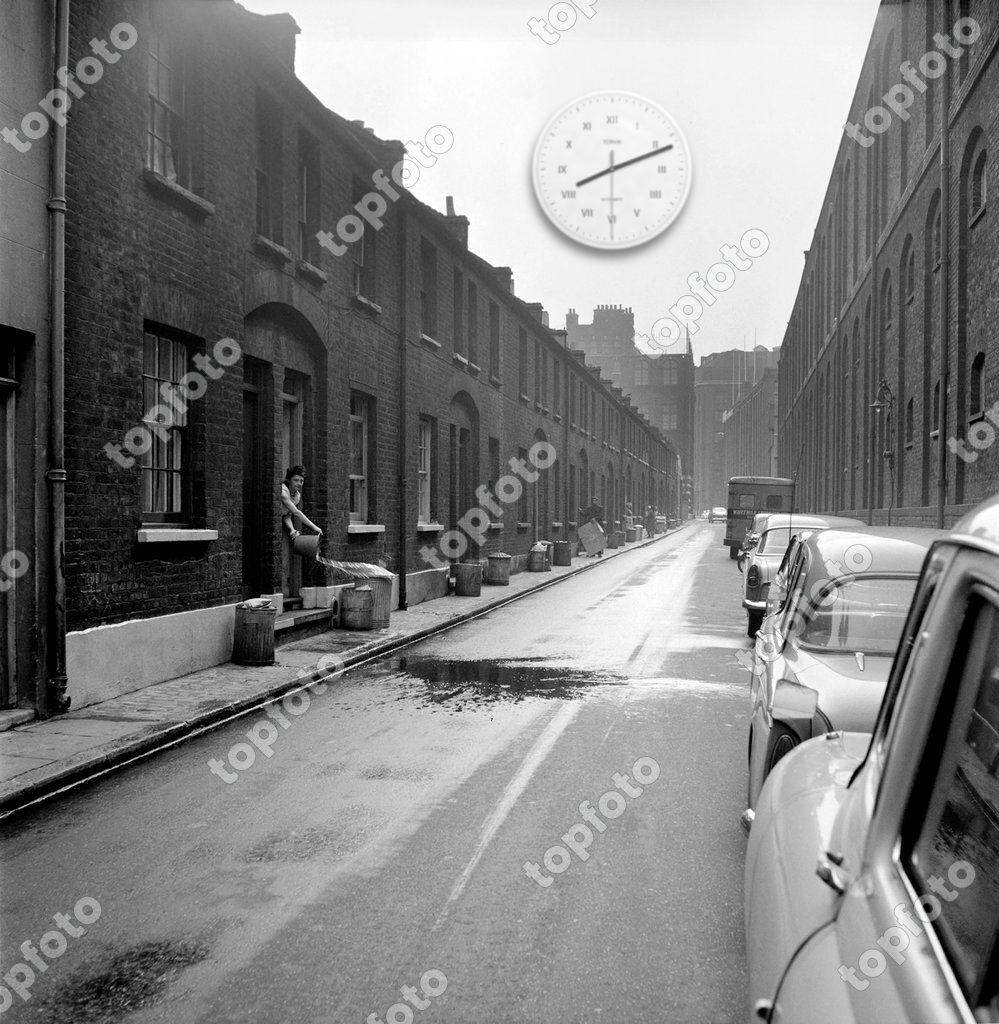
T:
8:11:30
